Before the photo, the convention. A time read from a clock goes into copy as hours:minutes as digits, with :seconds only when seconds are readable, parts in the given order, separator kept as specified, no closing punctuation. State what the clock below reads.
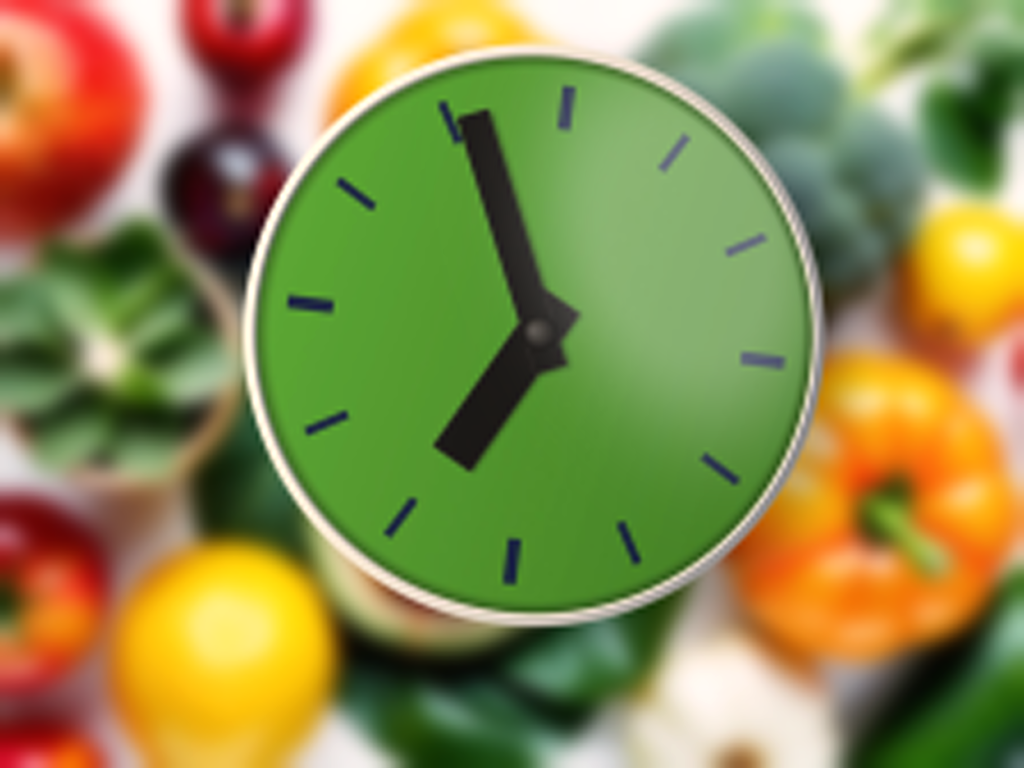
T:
6:56
